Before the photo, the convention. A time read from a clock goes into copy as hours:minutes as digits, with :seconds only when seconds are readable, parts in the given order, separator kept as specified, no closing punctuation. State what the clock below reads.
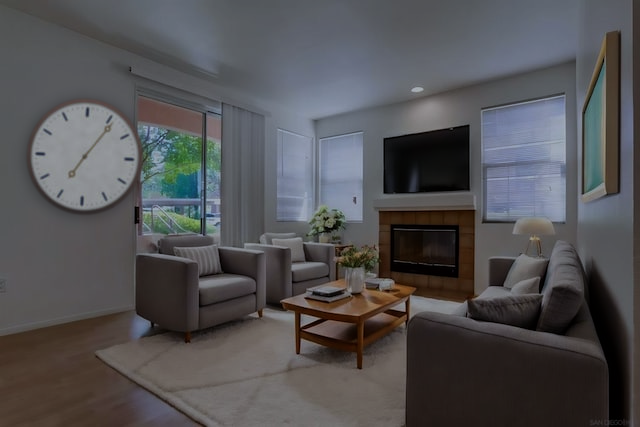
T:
7:06
